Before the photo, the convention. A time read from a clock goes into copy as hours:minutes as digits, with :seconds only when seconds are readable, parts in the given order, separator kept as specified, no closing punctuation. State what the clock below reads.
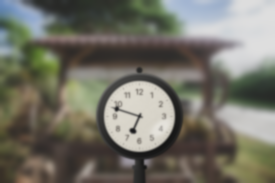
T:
6:48
